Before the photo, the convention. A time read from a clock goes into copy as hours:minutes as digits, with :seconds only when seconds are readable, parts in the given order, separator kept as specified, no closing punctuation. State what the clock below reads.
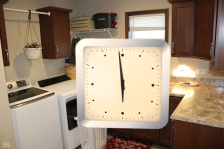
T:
5:59
